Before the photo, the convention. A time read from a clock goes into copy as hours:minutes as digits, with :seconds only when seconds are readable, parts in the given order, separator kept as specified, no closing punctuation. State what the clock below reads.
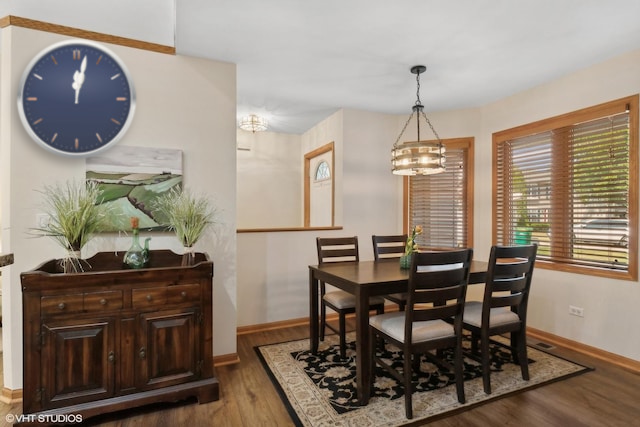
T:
12:02
